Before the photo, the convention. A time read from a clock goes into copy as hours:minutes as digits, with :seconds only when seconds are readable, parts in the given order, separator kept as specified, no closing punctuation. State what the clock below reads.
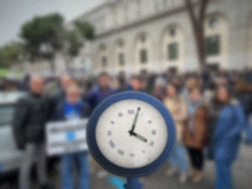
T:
4:03
